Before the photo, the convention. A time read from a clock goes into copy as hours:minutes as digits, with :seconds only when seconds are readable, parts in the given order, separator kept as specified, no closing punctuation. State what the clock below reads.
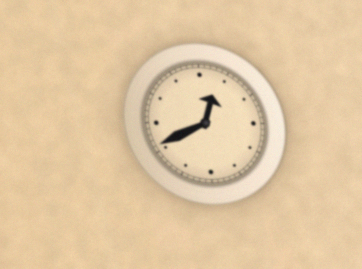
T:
12:41
